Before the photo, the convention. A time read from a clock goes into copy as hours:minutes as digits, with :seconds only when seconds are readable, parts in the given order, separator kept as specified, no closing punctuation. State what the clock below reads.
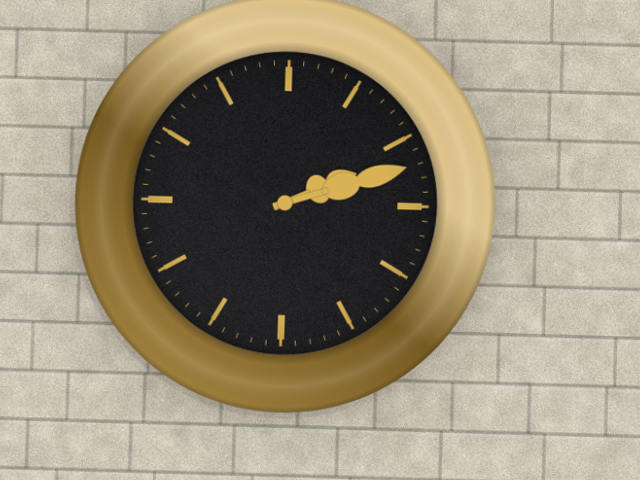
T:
2:12
